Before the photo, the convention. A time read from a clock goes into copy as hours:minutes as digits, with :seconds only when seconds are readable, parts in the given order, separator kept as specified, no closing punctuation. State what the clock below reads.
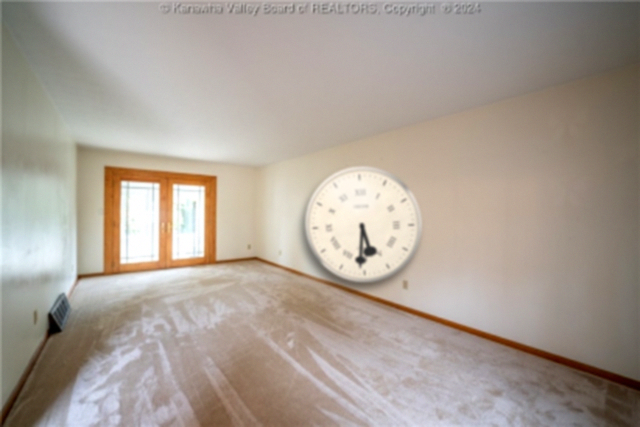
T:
5:31
